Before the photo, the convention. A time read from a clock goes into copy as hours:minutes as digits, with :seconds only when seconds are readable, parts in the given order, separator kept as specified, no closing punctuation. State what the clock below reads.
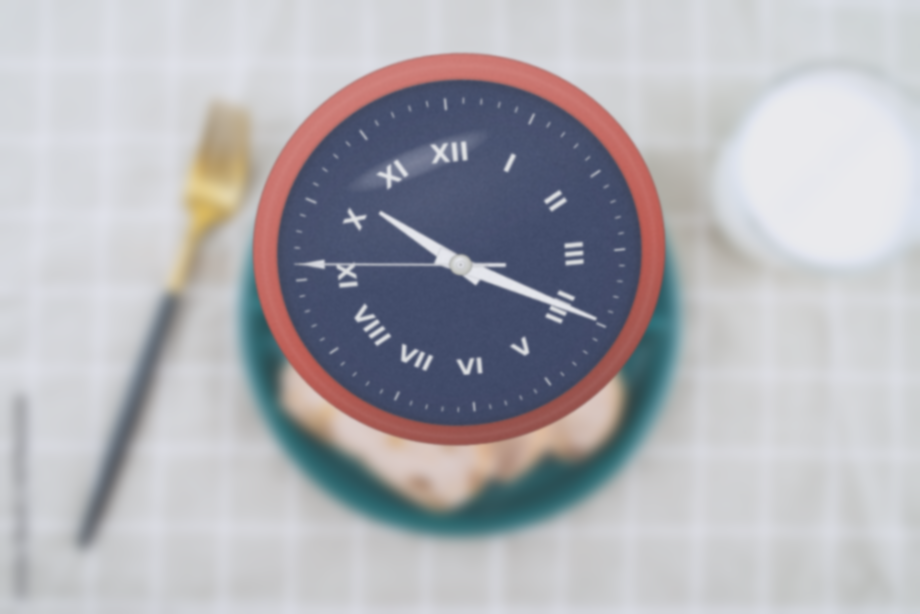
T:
10:19:46
